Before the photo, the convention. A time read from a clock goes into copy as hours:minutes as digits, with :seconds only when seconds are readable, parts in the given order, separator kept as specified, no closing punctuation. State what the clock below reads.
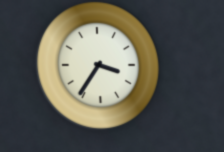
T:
3:36
